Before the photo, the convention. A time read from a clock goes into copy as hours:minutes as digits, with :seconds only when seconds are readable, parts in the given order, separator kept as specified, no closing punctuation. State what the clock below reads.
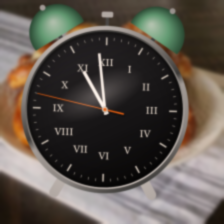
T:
10:58:47
